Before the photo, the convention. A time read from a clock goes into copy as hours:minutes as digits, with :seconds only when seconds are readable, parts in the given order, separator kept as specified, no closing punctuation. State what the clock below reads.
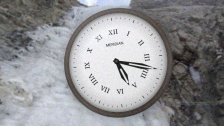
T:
5:18
